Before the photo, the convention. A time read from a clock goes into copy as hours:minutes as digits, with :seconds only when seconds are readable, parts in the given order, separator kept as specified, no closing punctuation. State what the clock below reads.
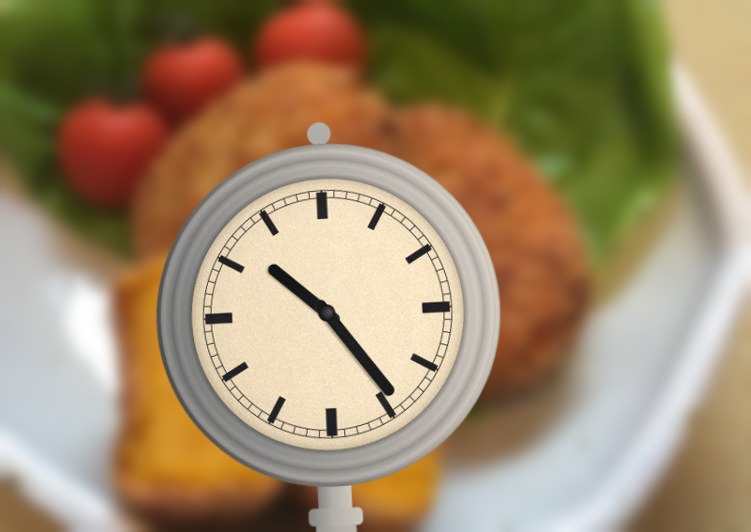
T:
10:24
